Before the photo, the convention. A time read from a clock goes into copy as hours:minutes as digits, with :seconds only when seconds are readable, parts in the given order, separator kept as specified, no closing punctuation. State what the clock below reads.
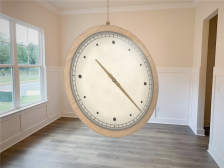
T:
10:22
